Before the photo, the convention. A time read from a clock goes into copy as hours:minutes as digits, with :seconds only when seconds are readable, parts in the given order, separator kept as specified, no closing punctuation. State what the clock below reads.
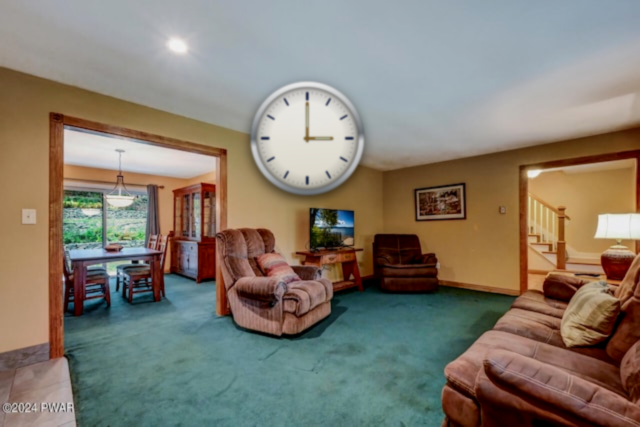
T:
3:00
